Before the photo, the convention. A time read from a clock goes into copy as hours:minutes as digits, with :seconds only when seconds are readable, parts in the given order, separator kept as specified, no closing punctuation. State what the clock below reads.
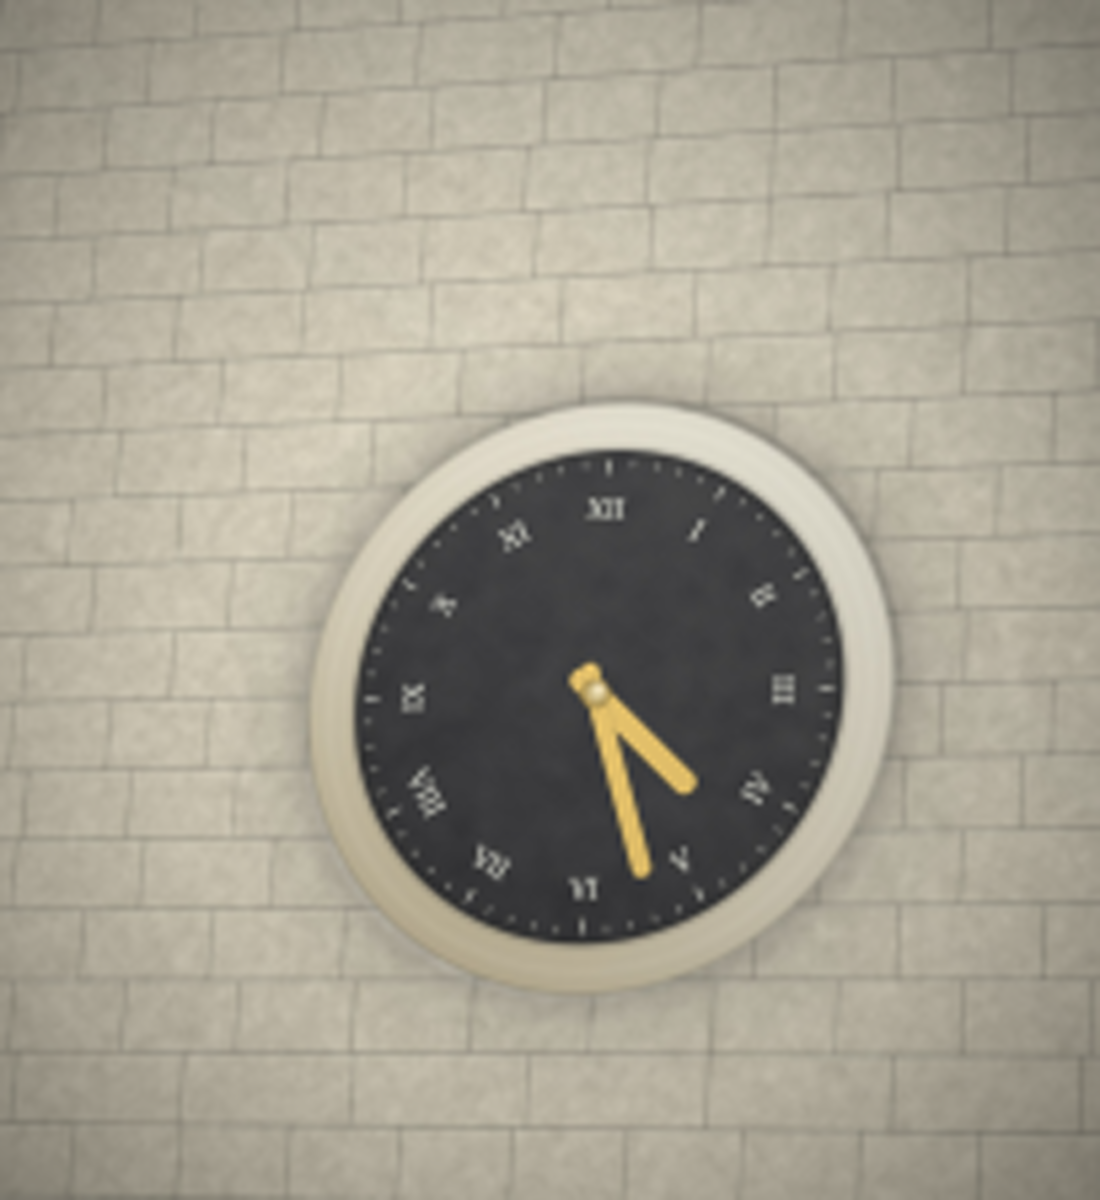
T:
4:27
